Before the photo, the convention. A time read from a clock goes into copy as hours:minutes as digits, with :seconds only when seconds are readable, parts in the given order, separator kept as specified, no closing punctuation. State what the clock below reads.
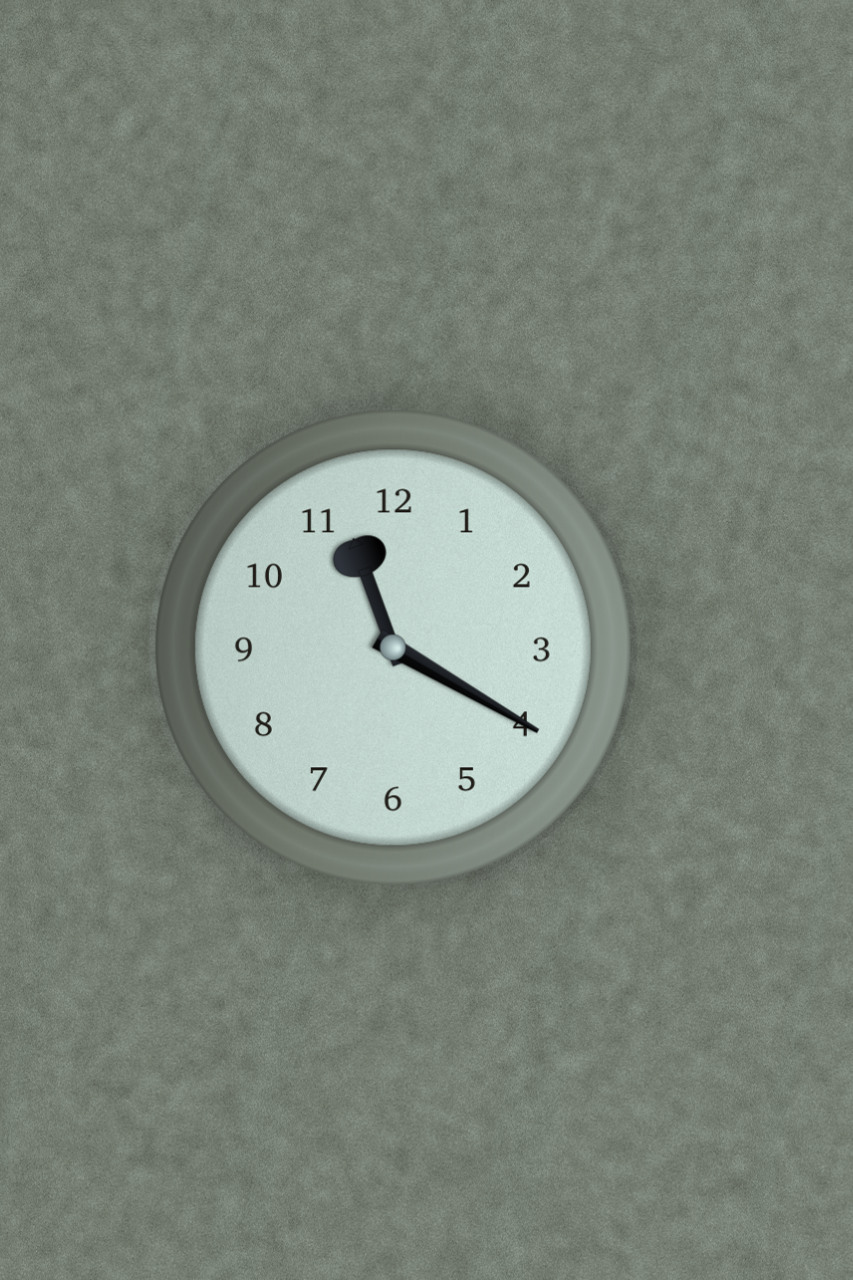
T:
11:20
